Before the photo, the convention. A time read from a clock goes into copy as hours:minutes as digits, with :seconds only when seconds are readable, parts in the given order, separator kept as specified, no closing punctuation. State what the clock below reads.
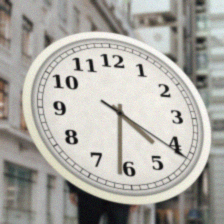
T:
4:31:21
